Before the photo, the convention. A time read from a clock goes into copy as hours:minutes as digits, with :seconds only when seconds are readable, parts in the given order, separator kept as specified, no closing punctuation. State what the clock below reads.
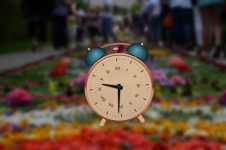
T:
9:31
